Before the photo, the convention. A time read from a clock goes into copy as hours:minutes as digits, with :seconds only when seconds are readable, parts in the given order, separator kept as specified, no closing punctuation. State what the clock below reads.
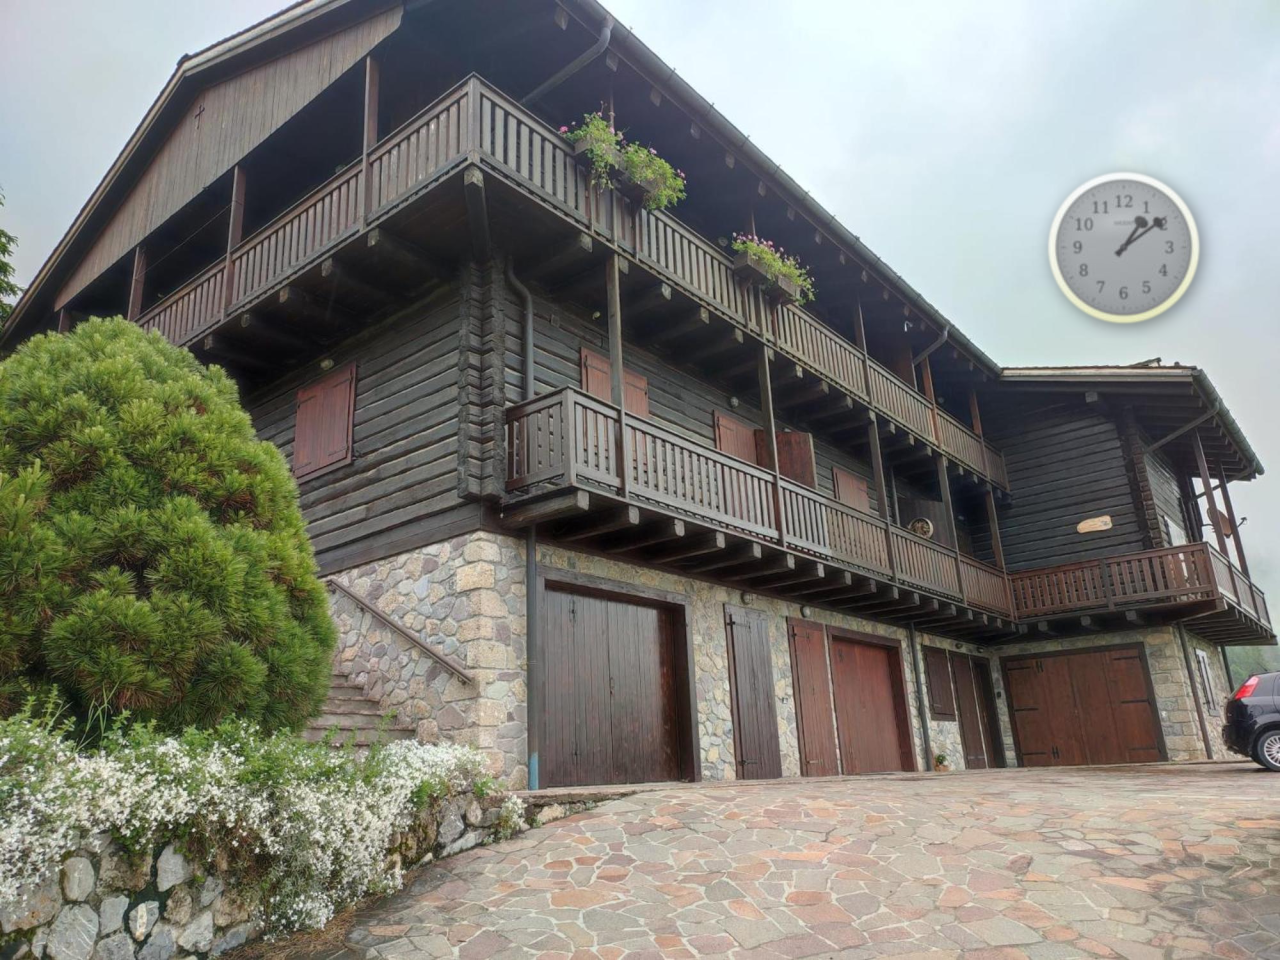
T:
1:09
